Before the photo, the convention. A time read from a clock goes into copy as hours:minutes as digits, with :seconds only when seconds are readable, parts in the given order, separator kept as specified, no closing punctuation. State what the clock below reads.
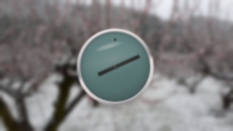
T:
8:11
